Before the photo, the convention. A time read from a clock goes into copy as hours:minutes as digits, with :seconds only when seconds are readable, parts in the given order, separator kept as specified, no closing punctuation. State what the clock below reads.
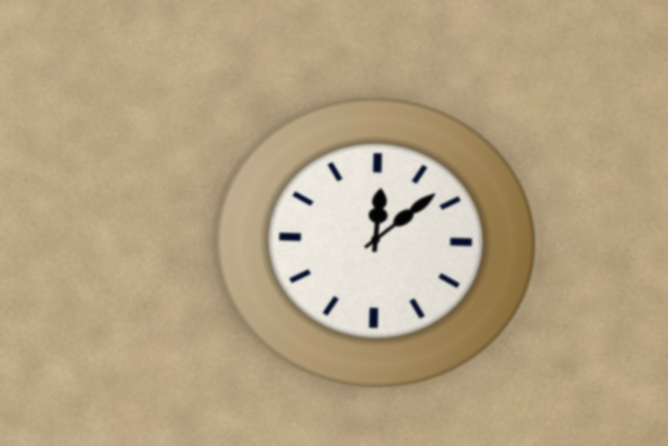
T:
12:08
